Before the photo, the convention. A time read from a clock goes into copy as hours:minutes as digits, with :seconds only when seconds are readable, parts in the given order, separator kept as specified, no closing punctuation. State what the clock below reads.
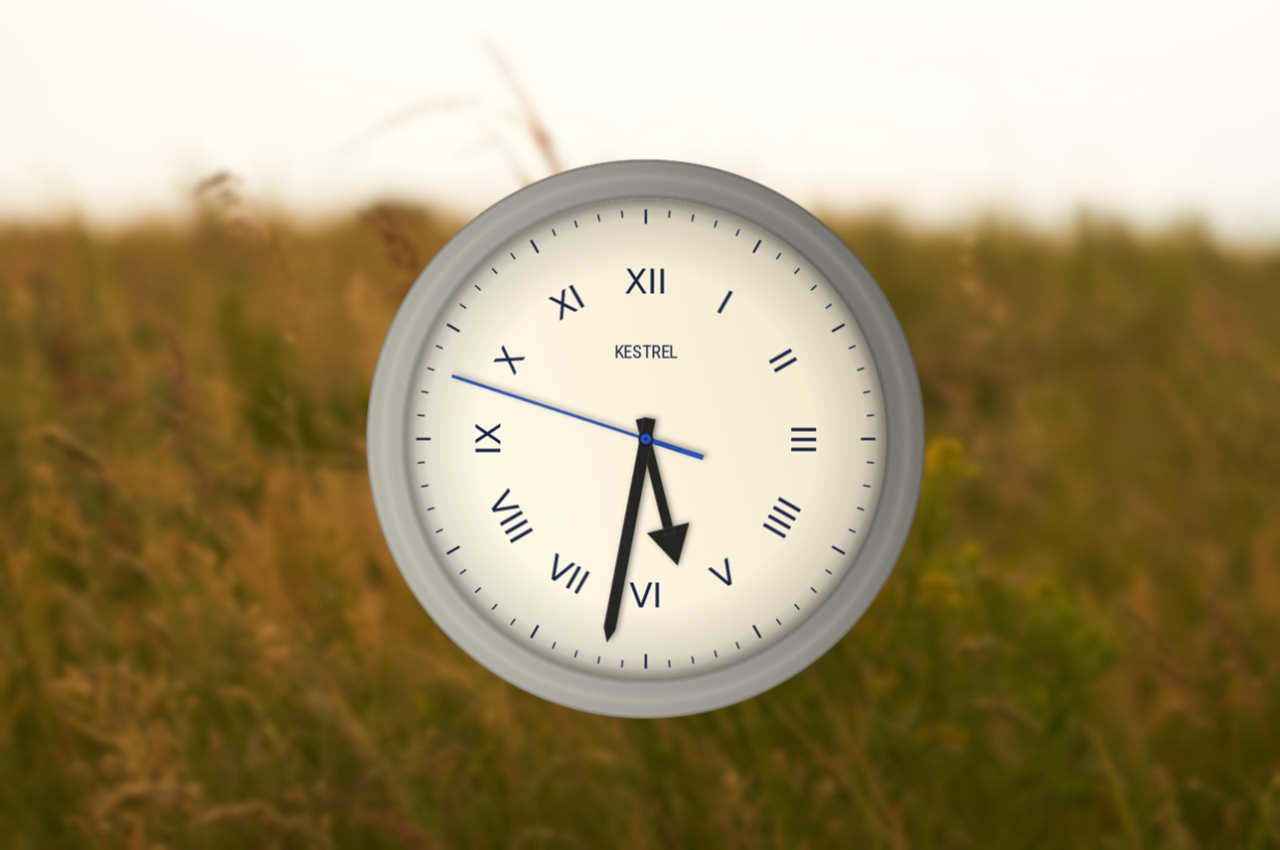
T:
5:31:48
